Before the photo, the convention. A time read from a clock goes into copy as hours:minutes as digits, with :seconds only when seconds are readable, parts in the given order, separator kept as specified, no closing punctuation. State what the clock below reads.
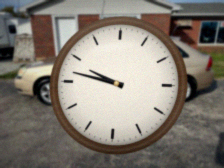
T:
9:47
